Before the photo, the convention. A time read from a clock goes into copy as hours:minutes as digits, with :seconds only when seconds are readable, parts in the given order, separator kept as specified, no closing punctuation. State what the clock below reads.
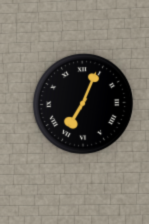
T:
7:04
